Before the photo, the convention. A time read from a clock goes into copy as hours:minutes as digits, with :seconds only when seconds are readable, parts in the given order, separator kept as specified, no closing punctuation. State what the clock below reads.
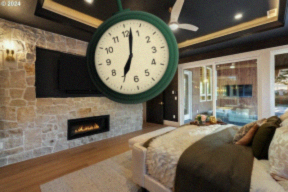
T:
7:02
